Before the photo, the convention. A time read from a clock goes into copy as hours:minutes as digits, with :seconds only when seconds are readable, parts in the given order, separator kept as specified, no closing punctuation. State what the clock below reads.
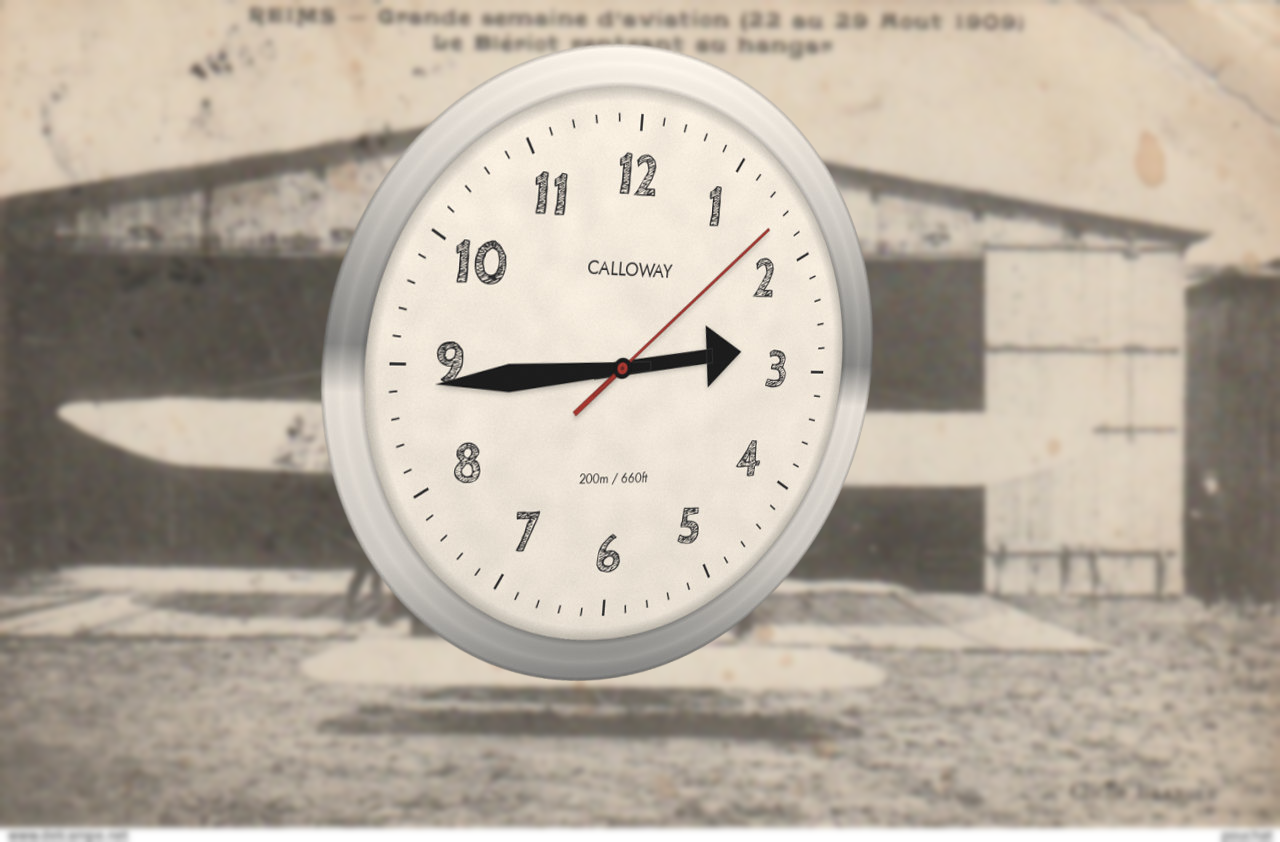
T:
2:44:08
